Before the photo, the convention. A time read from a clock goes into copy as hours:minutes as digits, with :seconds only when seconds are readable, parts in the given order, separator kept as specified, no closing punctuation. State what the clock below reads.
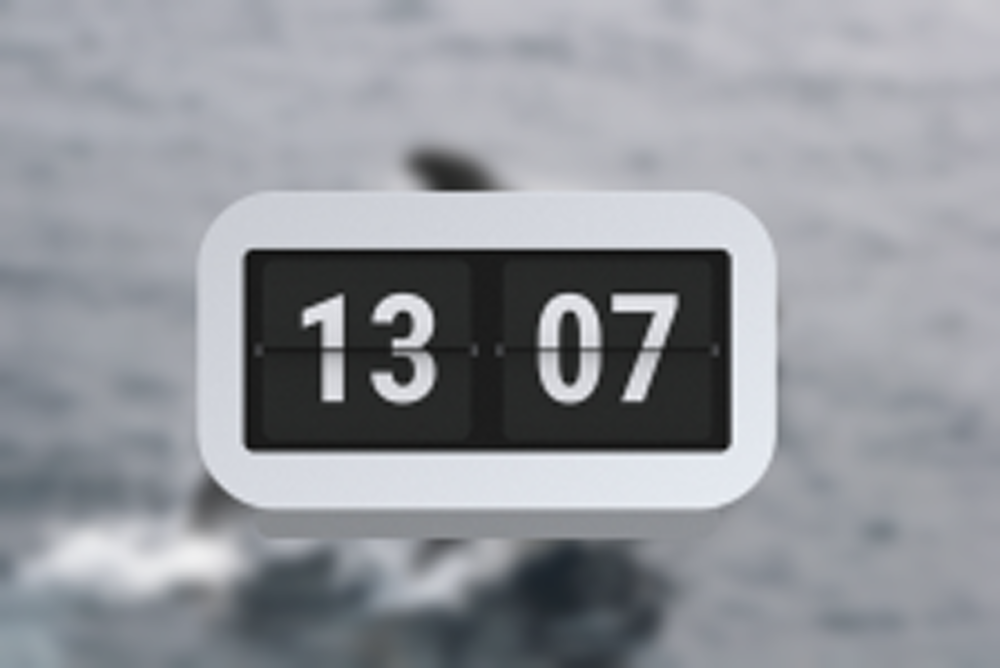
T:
13:07
